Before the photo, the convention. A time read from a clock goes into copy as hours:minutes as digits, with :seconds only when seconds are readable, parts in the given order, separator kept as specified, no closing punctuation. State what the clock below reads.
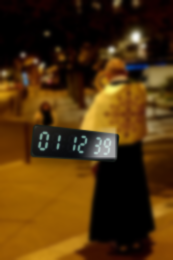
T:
1:12:39
